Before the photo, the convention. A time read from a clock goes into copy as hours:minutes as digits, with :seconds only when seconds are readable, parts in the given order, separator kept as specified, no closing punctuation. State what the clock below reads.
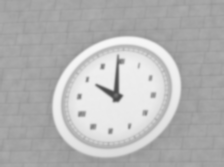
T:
9:59
